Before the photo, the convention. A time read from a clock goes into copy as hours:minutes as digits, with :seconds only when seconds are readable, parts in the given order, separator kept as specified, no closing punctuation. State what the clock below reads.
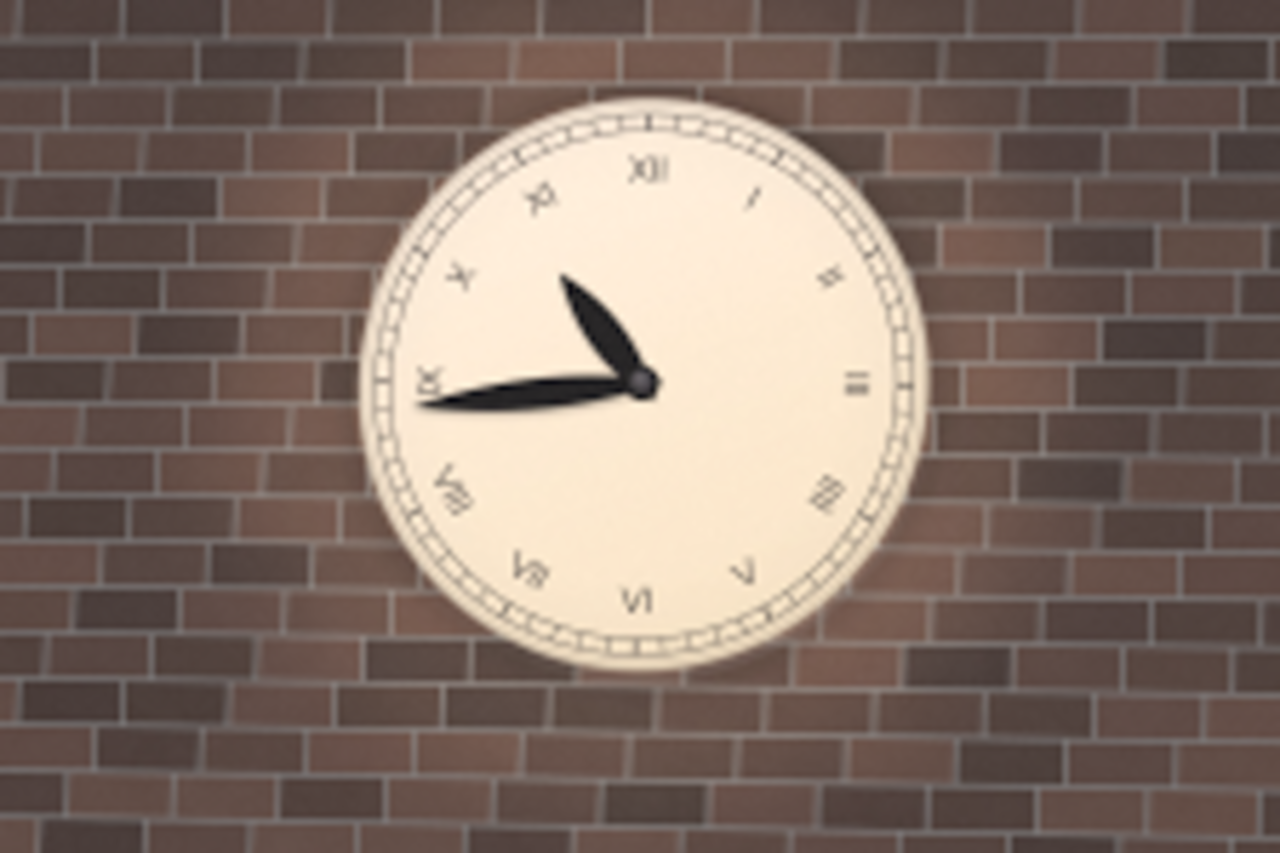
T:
10:44
